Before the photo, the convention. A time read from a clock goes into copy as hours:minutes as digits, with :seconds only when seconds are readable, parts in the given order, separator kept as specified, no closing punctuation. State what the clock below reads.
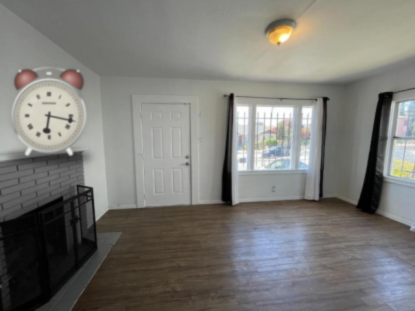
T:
6:17
